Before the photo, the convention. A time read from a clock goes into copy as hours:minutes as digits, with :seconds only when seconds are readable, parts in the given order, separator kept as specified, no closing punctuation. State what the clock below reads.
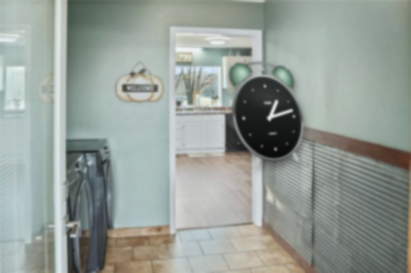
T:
1:13
